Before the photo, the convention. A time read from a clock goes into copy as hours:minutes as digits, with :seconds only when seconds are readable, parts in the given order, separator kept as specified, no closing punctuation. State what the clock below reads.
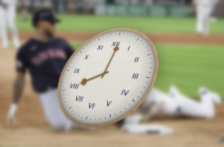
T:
8:01
